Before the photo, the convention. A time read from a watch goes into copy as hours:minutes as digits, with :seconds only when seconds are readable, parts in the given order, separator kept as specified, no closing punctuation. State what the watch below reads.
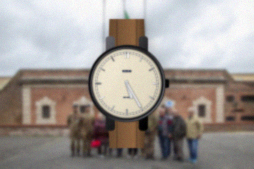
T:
5:25
